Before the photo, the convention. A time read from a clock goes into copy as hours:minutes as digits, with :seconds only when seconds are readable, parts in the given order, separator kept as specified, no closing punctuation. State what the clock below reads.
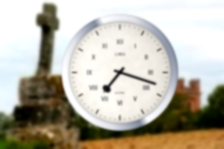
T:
7:18
